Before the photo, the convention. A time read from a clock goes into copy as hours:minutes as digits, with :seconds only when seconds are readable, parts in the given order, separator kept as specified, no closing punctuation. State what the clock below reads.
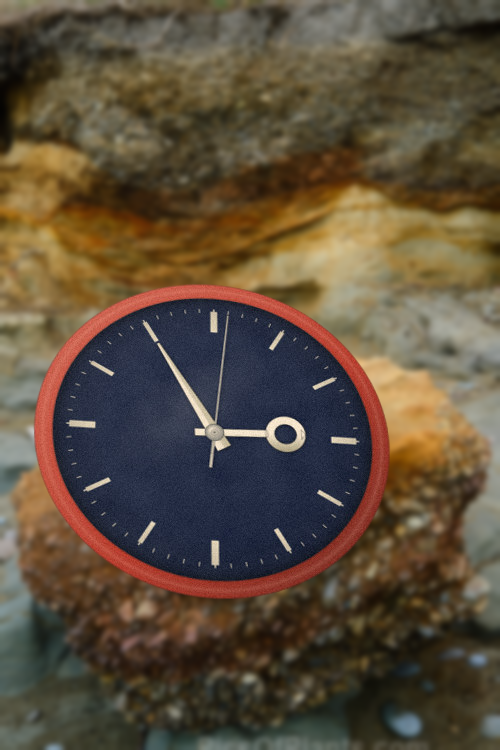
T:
2:55:01
